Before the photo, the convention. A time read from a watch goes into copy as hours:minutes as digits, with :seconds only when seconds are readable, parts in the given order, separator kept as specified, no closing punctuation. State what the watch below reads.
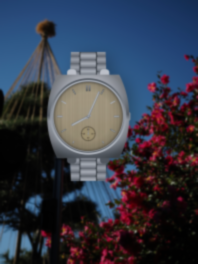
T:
8:04
